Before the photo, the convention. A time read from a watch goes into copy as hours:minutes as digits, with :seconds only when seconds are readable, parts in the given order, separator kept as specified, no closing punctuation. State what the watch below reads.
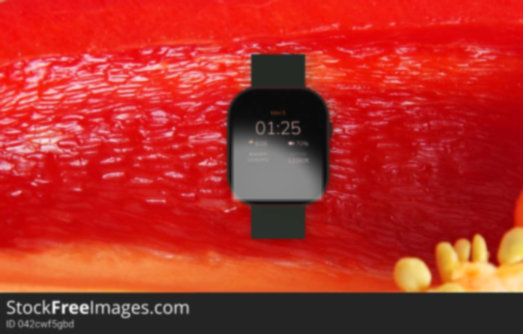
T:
1:25
